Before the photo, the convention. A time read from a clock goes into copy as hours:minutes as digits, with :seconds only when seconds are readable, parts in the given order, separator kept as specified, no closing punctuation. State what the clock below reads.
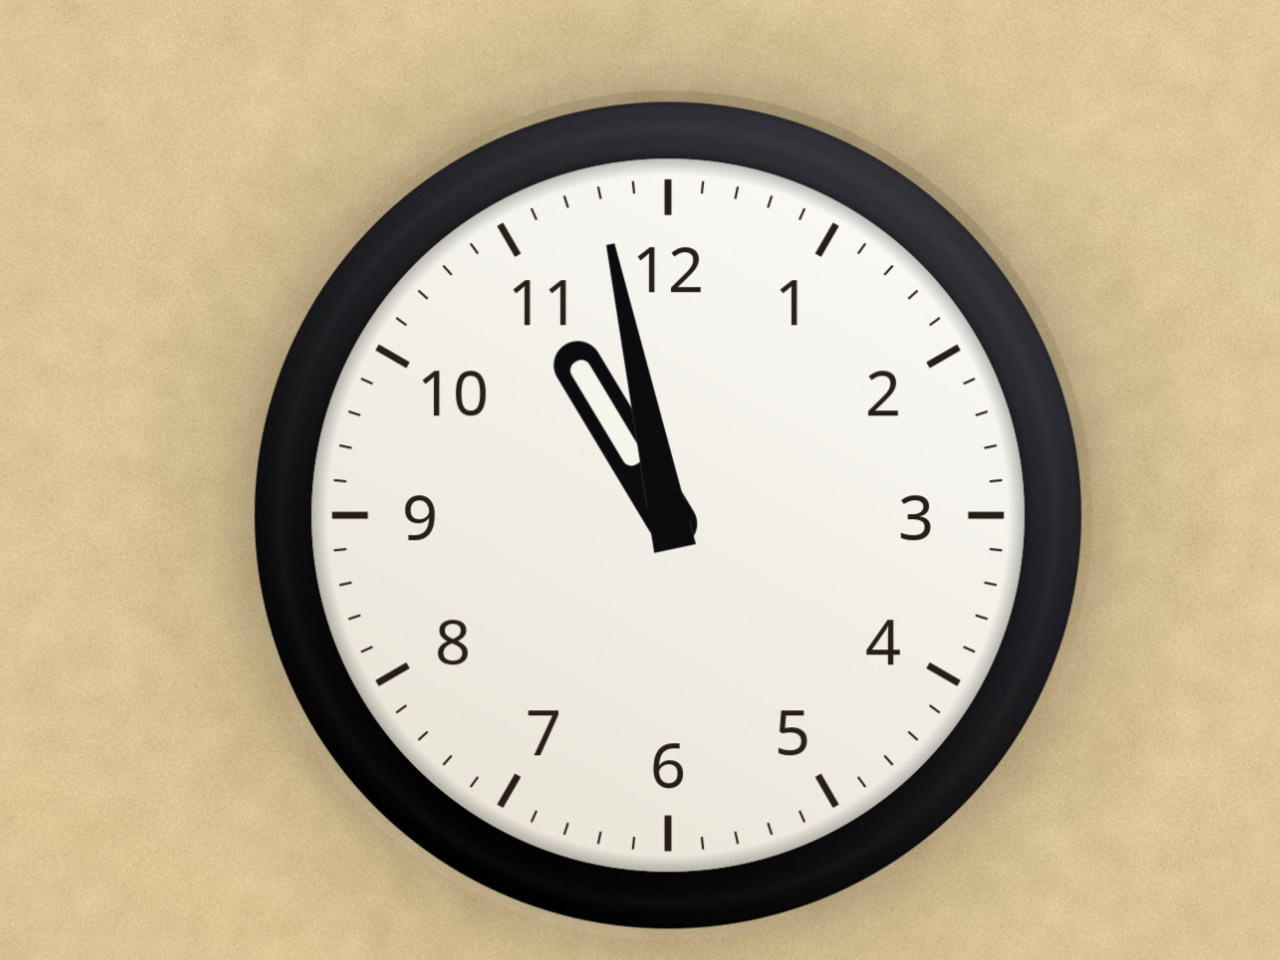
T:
10:58
